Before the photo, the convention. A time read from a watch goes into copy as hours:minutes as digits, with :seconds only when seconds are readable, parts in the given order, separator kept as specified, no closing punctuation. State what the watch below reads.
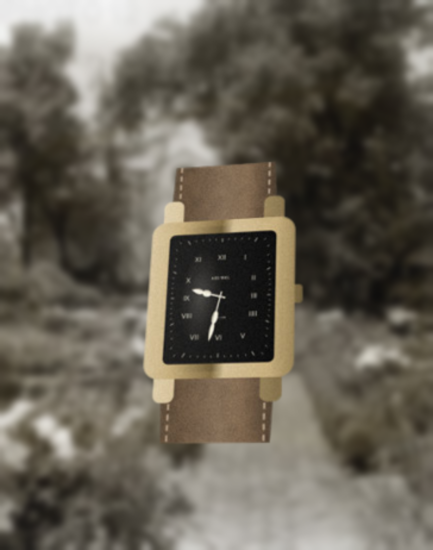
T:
9:32
